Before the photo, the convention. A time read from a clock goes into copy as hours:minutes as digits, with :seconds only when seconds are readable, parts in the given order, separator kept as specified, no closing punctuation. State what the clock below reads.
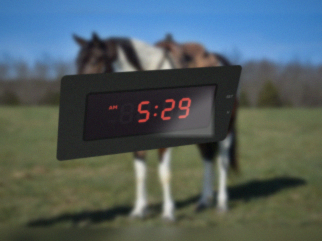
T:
5:29
